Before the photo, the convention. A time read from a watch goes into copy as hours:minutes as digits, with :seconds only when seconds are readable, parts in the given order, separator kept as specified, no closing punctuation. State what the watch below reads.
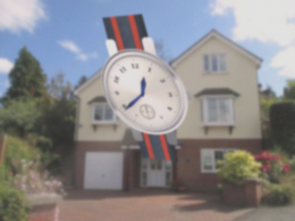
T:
12:39
